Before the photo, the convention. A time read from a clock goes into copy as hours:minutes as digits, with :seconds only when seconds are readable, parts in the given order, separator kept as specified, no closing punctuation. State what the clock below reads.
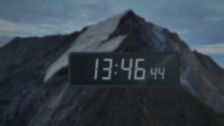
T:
13:46:44
